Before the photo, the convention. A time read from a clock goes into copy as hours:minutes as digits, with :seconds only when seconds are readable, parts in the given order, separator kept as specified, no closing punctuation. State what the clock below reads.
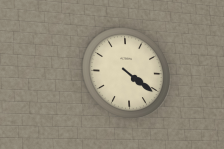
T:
4:21
